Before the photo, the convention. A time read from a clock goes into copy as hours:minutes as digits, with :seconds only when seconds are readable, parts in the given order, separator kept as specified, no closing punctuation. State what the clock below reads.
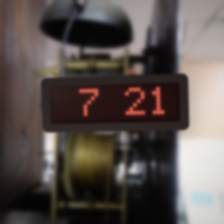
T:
7:21
